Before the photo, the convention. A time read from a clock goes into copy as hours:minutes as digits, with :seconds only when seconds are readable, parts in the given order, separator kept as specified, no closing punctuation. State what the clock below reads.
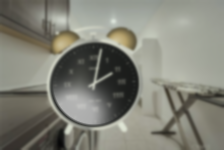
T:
2:02
